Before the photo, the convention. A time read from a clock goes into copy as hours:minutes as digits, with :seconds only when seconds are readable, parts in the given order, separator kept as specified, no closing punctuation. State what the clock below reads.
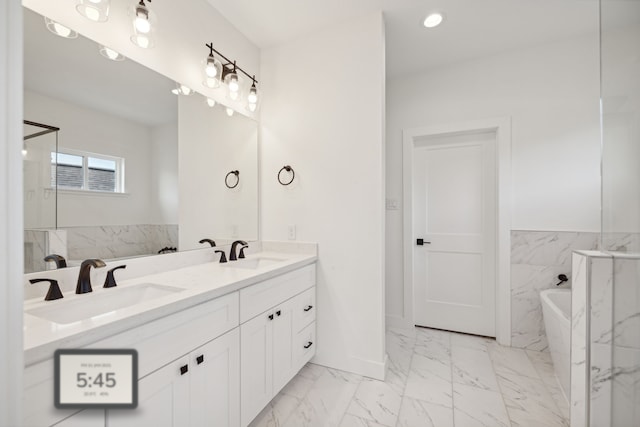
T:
5:45
